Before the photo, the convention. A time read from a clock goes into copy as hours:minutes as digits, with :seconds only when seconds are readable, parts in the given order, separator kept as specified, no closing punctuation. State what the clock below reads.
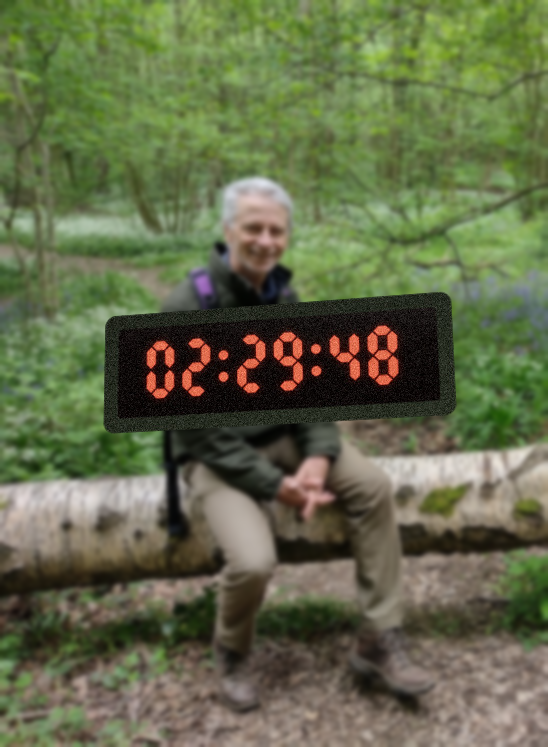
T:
2:29:48
